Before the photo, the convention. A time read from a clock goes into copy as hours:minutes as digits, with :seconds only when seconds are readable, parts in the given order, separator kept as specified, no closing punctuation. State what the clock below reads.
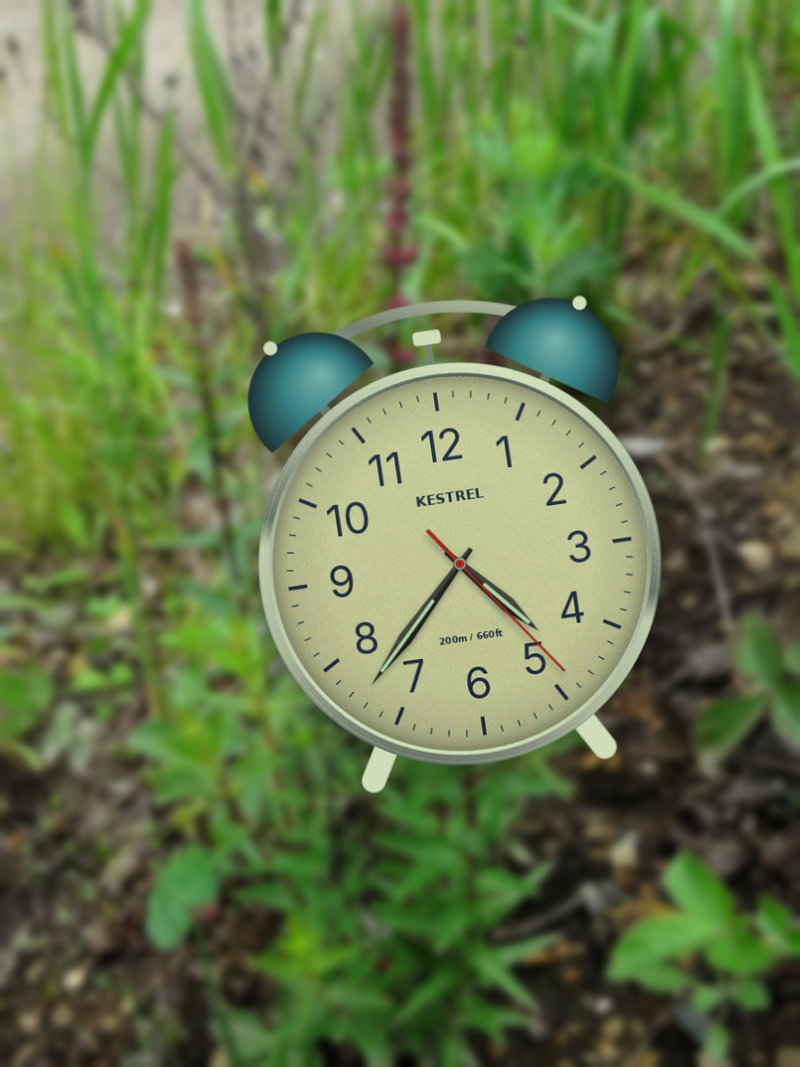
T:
4:37:24
